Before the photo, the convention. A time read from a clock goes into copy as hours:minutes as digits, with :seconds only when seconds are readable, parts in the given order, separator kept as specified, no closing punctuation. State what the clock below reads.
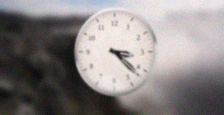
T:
3:22
